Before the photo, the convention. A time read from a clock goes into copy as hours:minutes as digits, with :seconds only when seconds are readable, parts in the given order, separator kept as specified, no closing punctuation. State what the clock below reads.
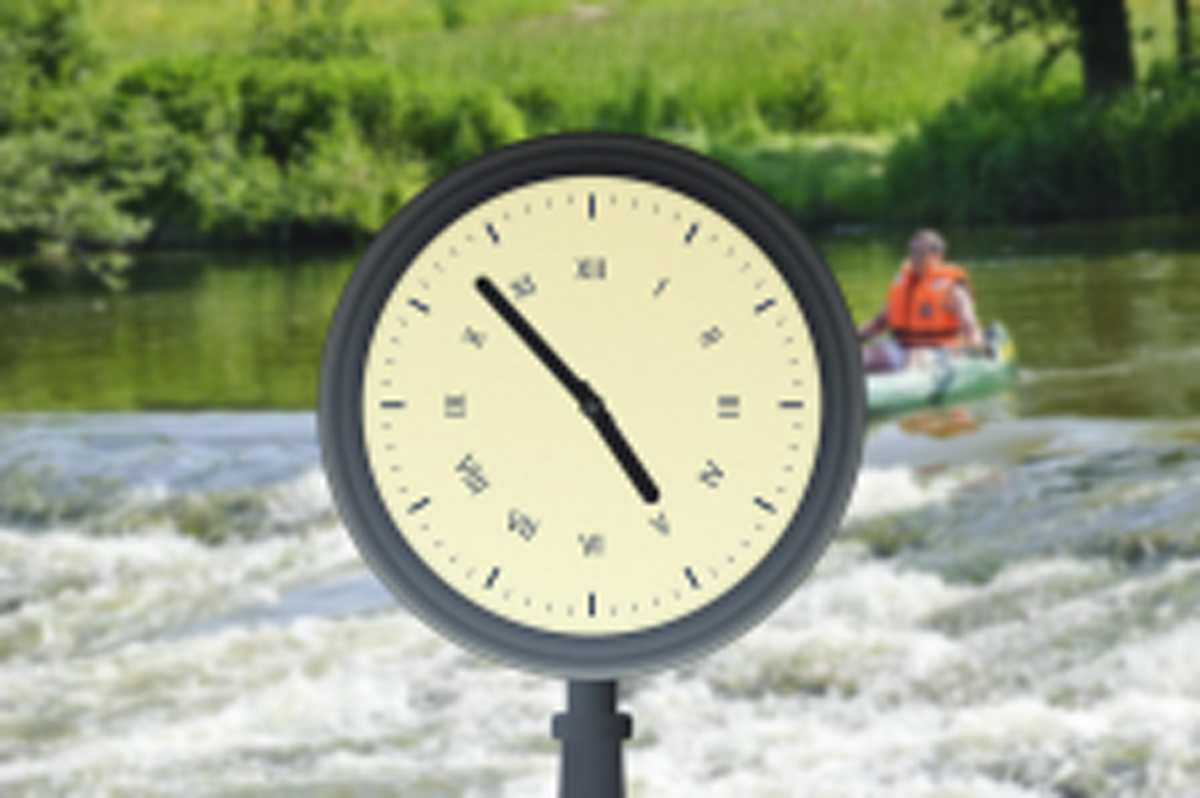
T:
4:53
